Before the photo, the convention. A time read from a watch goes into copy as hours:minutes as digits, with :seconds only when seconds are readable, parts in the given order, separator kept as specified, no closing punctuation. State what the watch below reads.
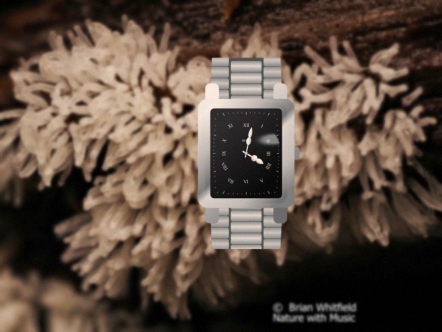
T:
4:02
